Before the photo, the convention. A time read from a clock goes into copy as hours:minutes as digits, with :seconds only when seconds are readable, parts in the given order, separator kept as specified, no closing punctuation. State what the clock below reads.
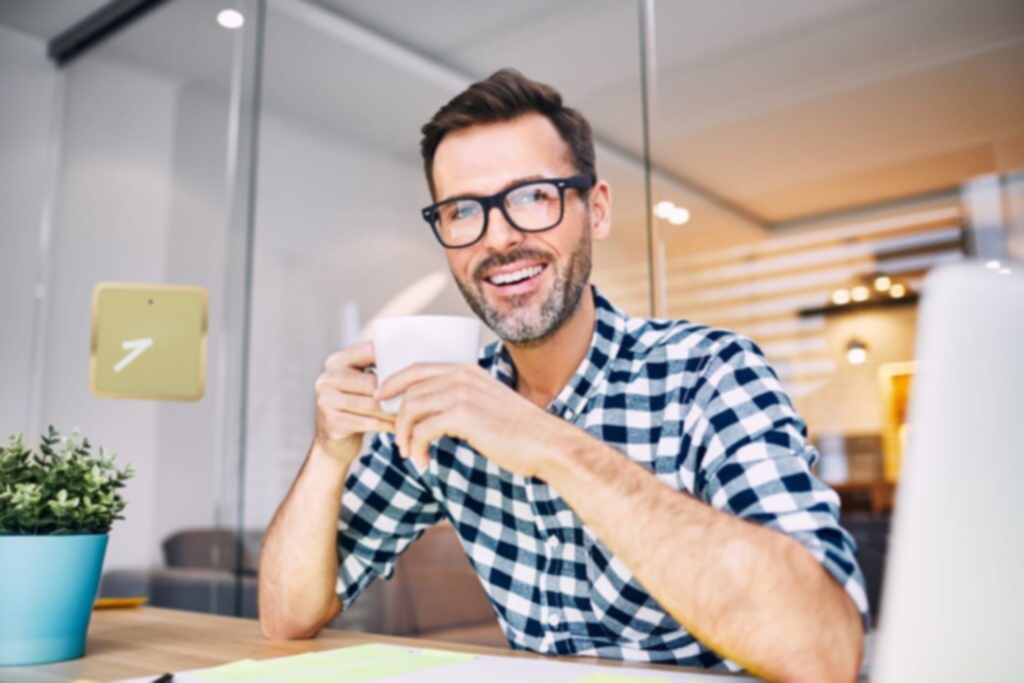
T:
8:38
